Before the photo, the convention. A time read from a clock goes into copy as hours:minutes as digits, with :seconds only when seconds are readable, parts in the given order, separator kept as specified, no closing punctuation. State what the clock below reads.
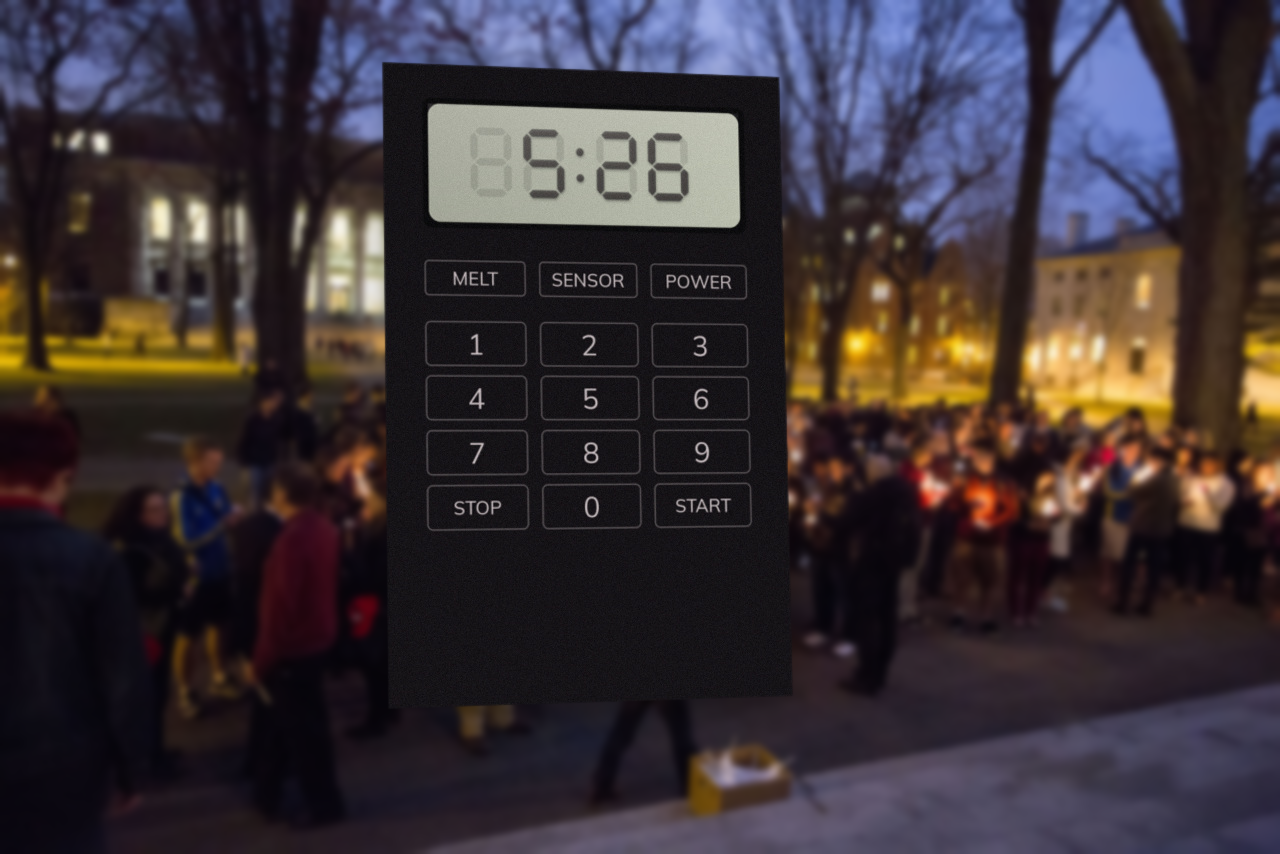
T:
5:26
